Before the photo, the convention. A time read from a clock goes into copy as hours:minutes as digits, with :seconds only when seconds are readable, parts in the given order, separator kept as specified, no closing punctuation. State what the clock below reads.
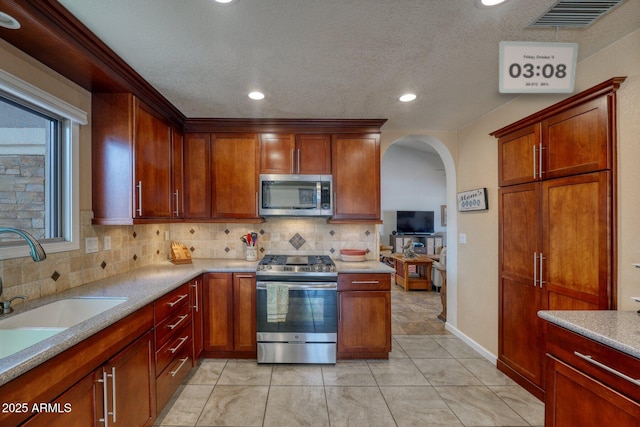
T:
3:08
